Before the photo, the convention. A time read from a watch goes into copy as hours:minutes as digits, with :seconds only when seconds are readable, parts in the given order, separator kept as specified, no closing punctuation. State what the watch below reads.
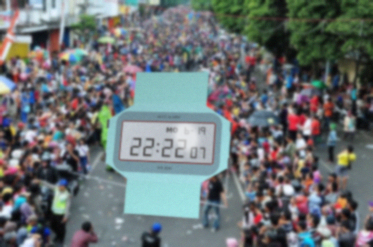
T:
22:22:07
